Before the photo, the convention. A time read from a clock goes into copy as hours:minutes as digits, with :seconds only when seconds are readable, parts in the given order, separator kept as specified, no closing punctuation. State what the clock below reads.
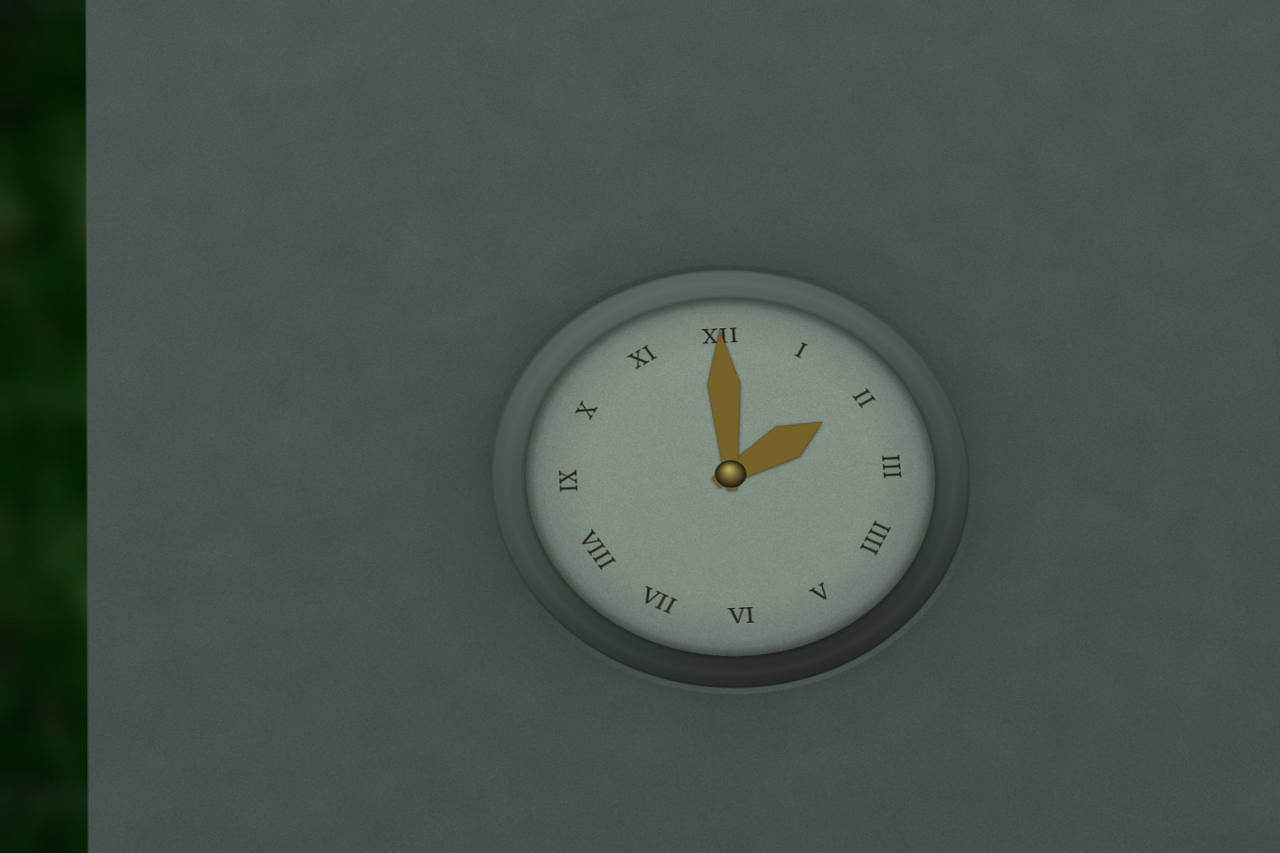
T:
2:00
